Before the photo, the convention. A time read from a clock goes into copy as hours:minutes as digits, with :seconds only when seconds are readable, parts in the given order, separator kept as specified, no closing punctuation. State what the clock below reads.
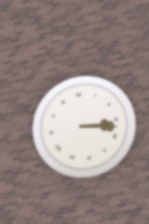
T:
3:17
